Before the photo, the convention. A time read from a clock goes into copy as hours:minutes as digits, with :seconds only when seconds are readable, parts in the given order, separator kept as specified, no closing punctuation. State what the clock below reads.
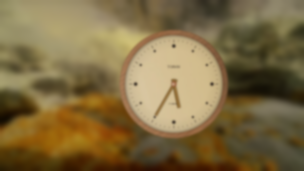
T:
5:35
